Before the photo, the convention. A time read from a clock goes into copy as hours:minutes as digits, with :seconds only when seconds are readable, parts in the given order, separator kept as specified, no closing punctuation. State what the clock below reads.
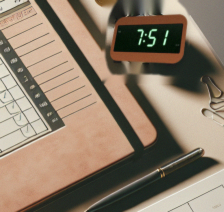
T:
7:51
